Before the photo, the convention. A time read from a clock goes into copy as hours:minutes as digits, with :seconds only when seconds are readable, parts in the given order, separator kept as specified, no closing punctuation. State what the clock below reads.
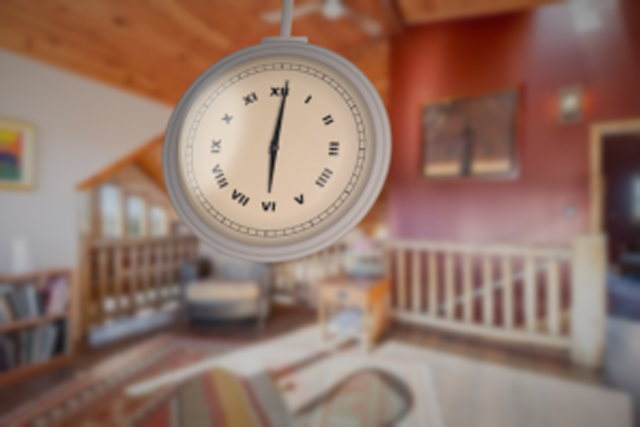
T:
6:01
